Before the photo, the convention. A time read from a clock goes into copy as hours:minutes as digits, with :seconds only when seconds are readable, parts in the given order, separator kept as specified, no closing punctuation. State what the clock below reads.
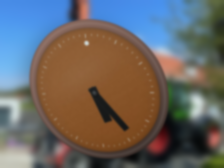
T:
5:24
